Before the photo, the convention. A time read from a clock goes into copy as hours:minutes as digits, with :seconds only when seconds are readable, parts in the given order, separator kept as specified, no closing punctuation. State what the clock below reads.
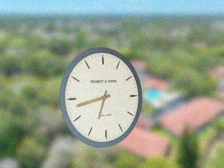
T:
6:43
